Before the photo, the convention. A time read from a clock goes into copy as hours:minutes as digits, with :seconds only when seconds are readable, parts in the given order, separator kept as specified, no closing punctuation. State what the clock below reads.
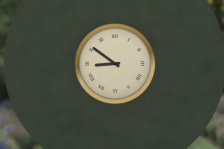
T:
8:51
